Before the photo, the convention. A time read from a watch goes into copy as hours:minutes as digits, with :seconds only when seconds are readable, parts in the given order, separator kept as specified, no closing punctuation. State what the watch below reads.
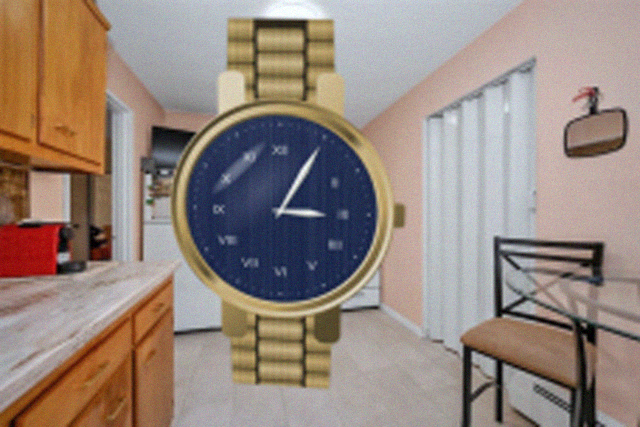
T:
3:05
